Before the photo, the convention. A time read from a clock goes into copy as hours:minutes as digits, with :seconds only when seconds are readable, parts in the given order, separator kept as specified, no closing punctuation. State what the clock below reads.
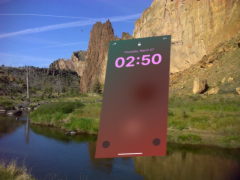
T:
2:50
